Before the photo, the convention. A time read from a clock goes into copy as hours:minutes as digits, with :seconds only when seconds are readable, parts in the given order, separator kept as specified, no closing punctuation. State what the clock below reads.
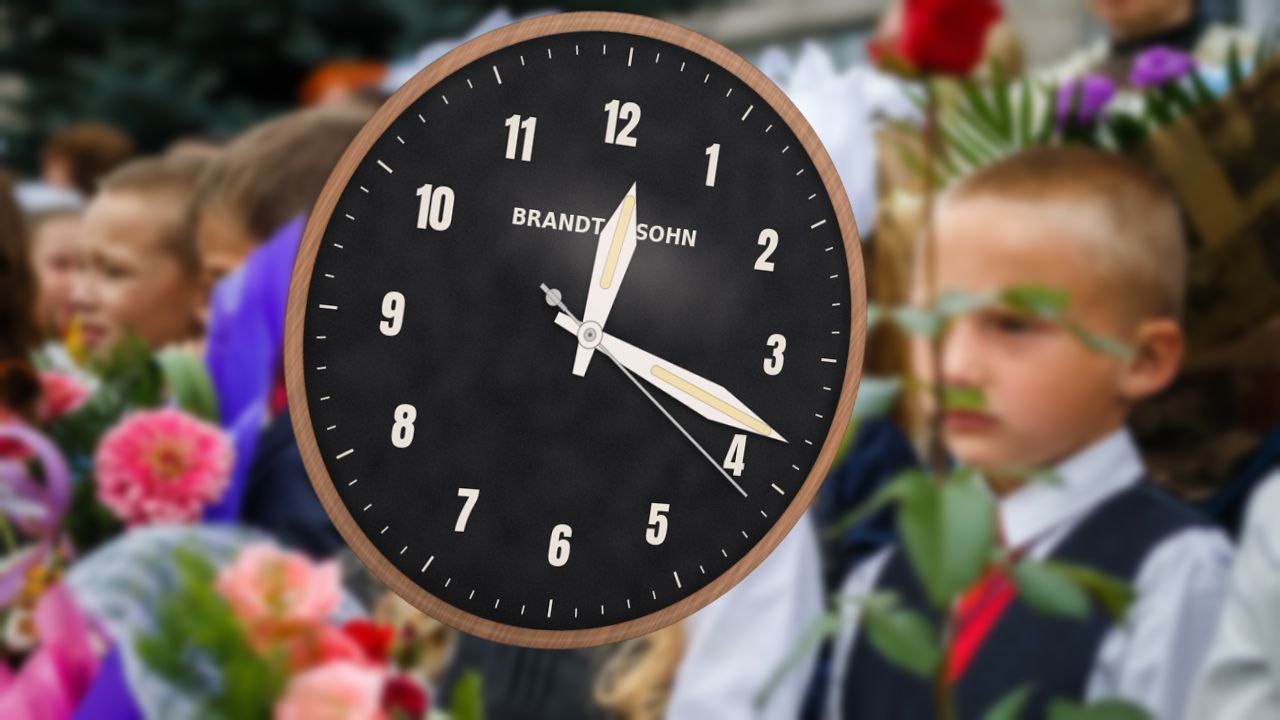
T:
12:18:21
